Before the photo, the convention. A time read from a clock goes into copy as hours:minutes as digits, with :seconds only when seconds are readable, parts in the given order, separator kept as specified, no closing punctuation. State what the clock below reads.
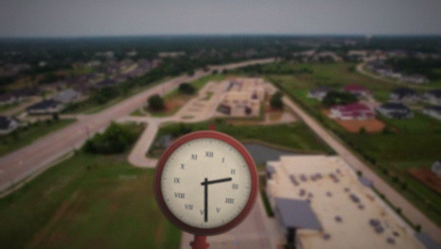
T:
2:29
